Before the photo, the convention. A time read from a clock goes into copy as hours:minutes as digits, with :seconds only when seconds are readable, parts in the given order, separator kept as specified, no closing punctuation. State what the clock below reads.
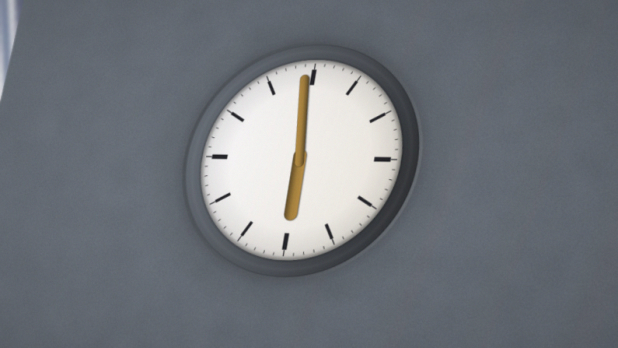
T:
5:59
